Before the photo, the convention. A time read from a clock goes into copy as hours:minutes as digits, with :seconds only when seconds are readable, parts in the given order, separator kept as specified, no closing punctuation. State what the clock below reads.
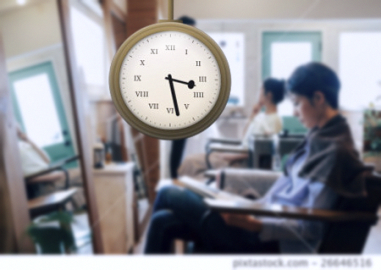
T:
3:28
